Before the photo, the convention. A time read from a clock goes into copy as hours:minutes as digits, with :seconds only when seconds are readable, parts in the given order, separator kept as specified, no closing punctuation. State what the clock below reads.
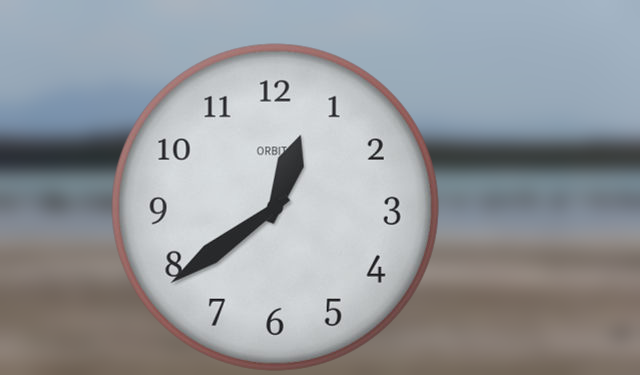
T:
12:39
